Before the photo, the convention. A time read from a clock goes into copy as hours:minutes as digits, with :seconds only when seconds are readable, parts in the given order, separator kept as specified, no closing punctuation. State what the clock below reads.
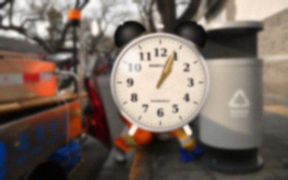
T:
1:04
